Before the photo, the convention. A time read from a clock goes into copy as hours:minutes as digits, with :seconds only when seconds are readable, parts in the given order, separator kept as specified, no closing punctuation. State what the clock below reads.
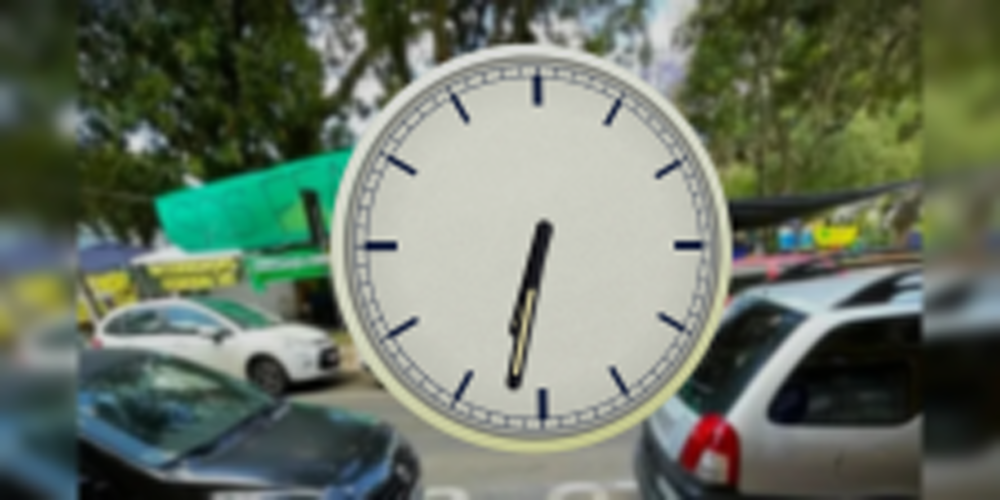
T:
6:32
